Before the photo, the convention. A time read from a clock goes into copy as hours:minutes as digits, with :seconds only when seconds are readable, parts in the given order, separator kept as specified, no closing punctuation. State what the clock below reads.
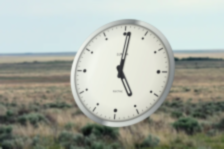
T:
5:01
